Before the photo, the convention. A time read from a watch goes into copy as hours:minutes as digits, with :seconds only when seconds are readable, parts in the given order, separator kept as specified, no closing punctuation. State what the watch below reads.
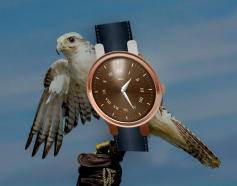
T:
1:26
